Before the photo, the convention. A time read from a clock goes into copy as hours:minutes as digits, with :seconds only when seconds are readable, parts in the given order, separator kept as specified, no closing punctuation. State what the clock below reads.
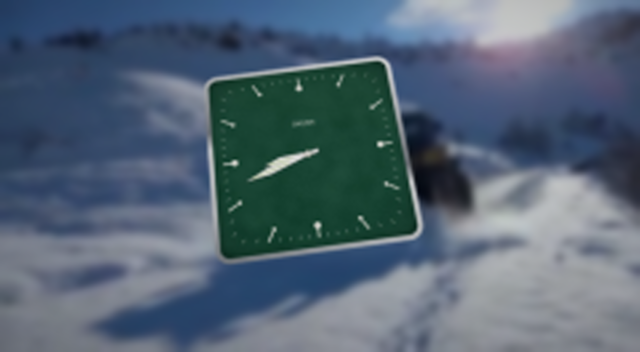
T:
8:42
